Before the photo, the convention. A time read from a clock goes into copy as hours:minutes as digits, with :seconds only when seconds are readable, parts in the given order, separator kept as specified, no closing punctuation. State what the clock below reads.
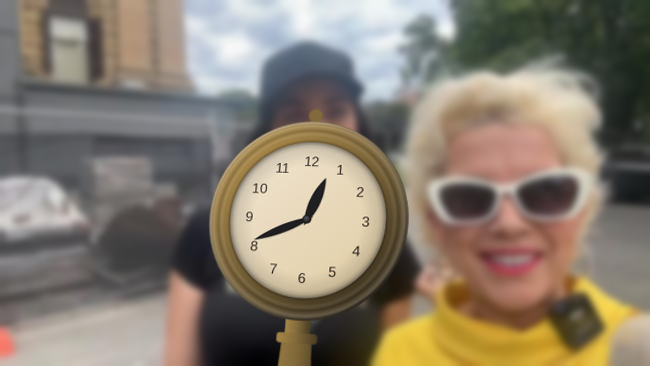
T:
12:41
